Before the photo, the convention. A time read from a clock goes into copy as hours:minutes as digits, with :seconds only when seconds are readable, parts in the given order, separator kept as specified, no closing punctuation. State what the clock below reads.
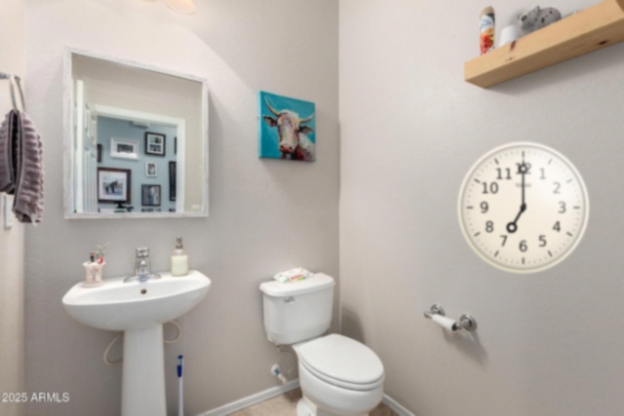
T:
7:00
